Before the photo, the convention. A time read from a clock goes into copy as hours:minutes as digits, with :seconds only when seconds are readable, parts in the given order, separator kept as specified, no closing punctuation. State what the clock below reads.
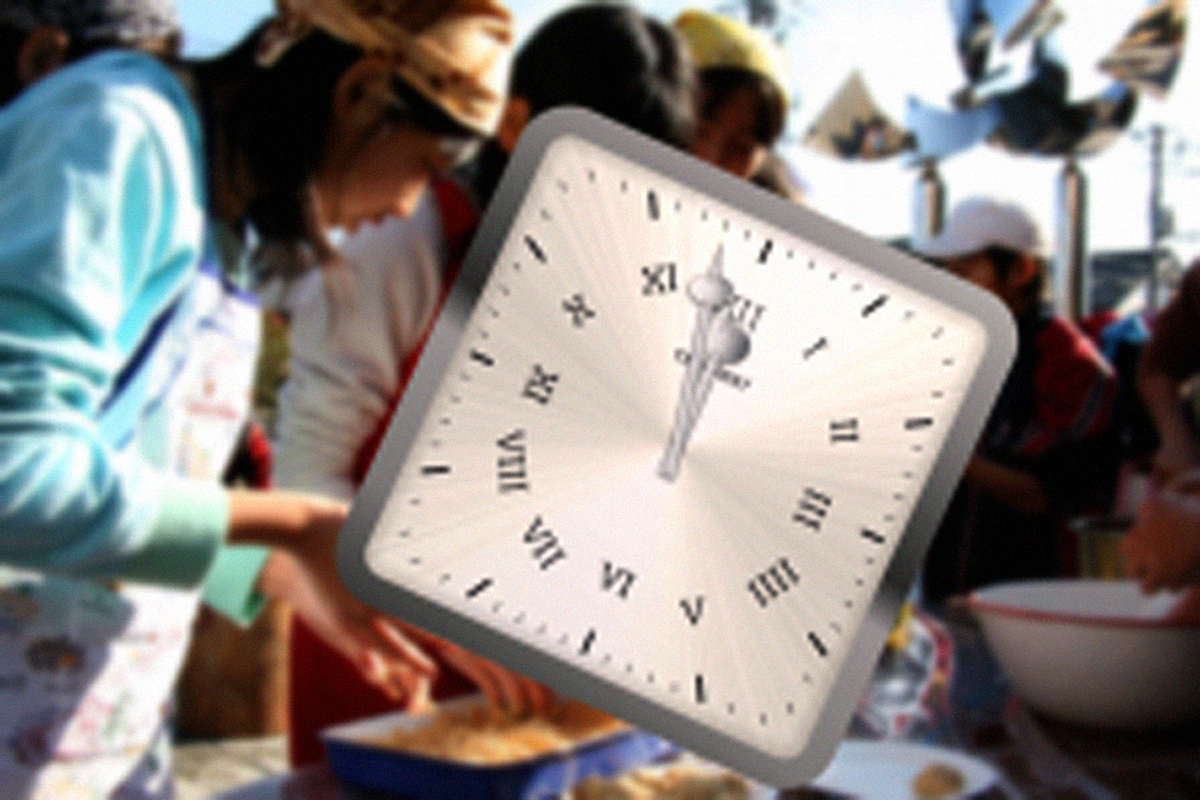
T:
11:58
